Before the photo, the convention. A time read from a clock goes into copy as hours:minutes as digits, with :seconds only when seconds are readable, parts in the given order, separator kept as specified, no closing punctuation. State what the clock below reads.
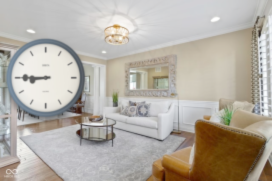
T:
8:45
